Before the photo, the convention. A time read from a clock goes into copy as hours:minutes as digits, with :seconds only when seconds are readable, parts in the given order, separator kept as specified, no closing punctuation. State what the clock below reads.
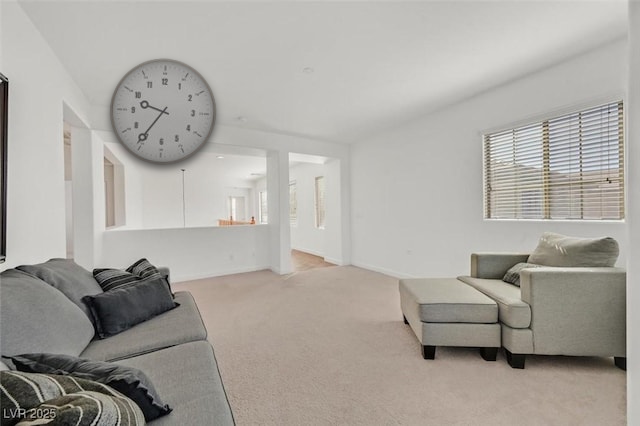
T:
9:36
